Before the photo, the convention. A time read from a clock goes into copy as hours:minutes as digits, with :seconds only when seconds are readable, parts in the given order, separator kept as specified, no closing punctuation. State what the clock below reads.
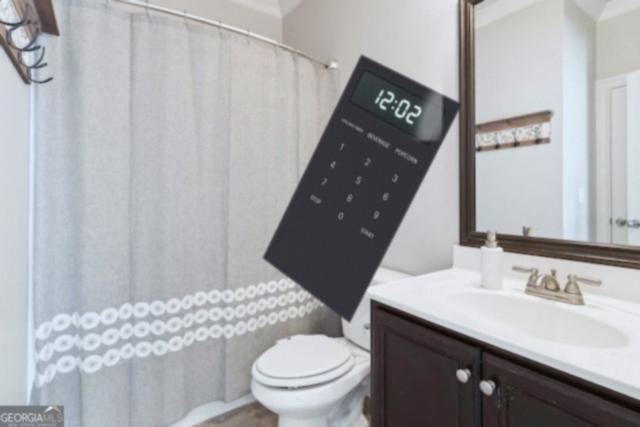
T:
12:02
